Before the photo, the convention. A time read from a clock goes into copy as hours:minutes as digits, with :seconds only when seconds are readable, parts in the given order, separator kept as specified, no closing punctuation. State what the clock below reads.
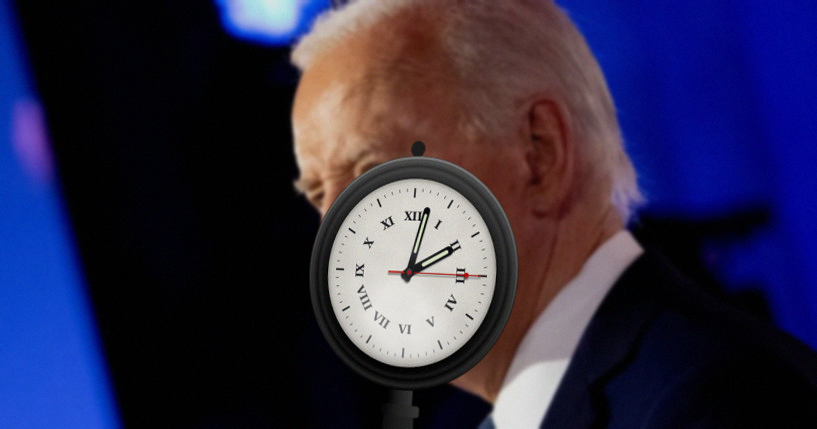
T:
2:02:15
